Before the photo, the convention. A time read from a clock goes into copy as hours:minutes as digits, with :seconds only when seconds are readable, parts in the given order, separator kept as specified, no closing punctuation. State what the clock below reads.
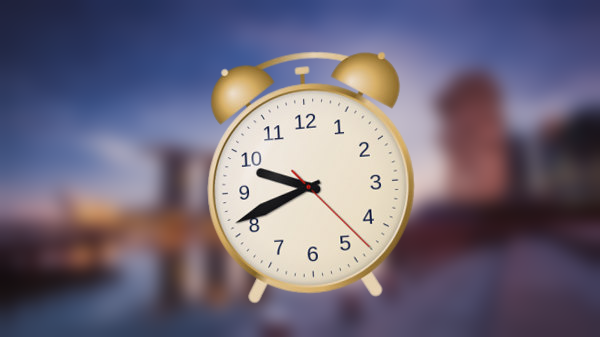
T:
9:41:23
